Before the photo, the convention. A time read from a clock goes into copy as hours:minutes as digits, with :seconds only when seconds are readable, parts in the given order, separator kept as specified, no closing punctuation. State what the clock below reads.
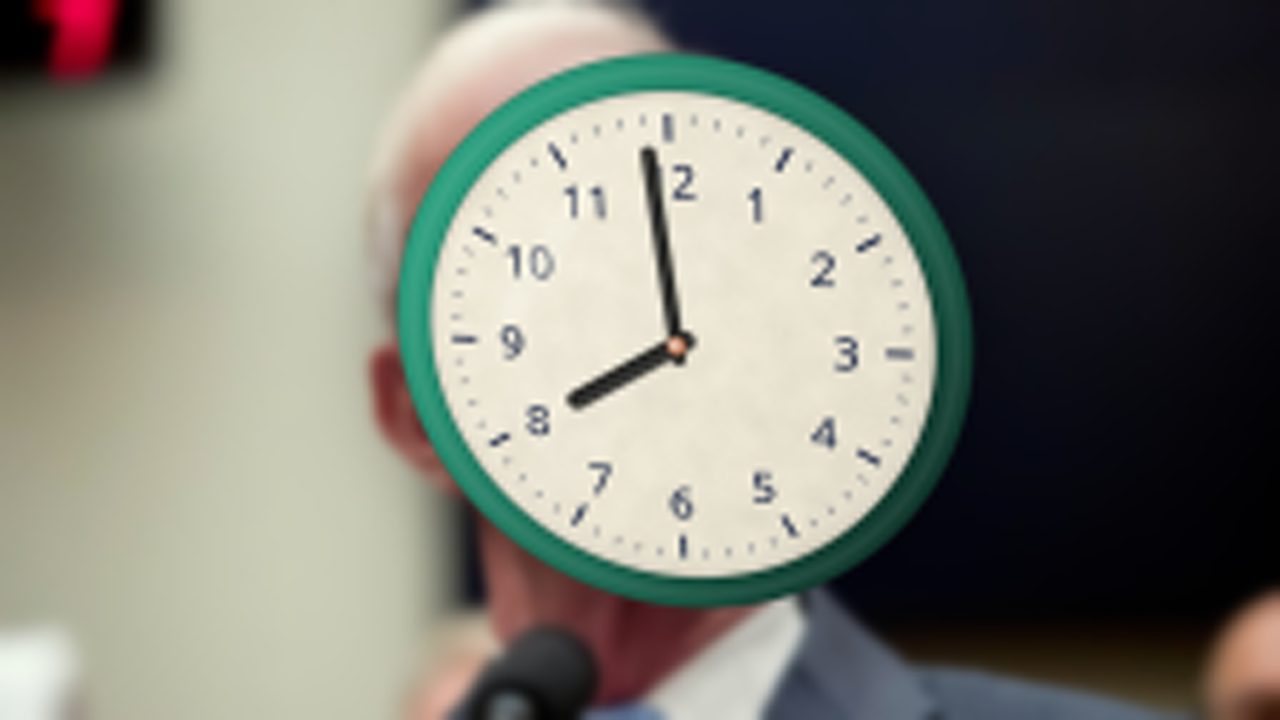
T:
7:59
